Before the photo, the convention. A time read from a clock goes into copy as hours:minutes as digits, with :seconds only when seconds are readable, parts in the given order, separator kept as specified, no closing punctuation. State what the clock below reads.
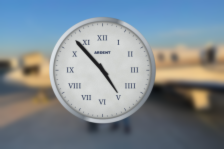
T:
4:53
